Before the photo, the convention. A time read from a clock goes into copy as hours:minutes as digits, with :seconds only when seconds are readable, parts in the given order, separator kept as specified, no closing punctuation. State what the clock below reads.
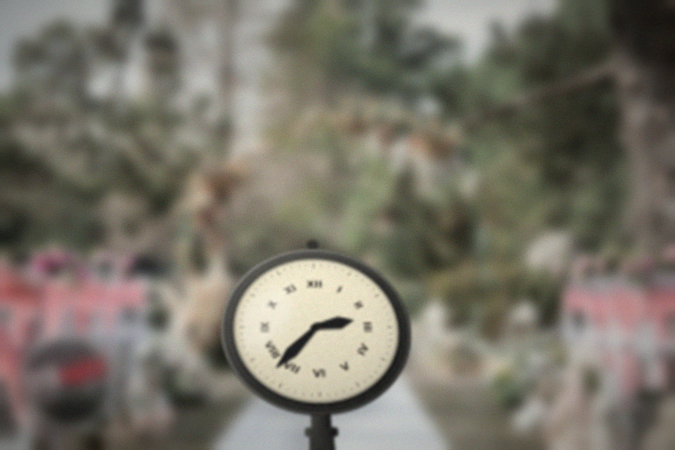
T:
2:37
